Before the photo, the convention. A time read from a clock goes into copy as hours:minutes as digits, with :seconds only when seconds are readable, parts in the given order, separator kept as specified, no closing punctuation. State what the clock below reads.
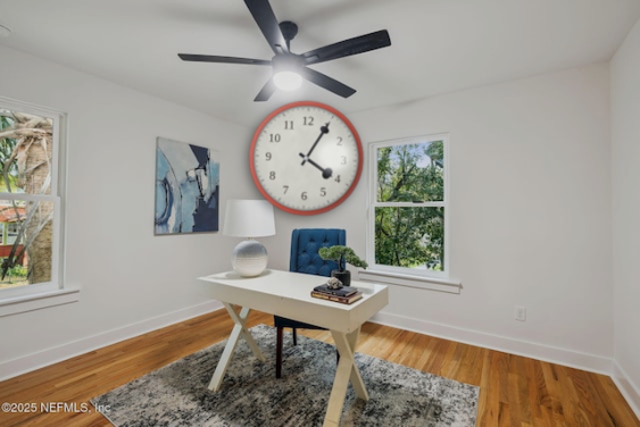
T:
4:05
